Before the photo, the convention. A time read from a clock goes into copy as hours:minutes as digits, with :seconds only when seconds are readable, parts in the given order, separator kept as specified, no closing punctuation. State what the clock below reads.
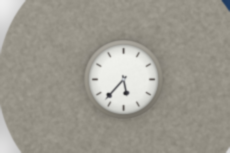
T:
5:37
